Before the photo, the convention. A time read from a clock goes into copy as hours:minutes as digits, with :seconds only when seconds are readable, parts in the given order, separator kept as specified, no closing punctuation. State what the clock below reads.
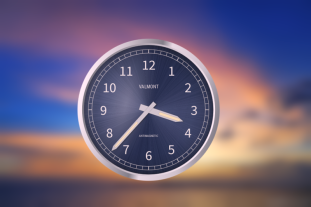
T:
3:37
